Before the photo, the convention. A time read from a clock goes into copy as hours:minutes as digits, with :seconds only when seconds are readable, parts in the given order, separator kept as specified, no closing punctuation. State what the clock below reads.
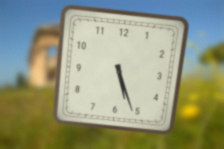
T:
5:26
